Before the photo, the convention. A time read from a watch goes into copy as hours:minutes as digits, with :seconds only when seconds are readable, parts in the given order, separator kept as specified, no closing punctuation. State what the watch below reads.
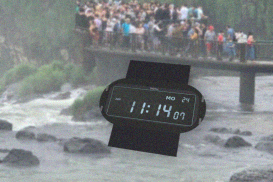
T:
11:14:07
